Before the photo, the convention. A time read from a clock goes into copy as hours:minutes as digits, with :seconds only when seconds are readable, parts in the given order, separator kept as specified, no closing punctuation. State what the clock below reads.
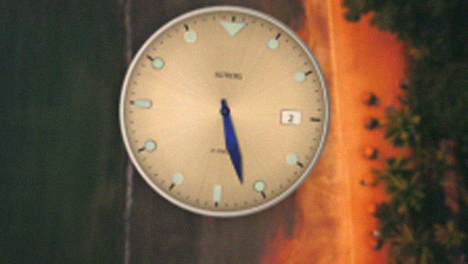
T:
5:27
